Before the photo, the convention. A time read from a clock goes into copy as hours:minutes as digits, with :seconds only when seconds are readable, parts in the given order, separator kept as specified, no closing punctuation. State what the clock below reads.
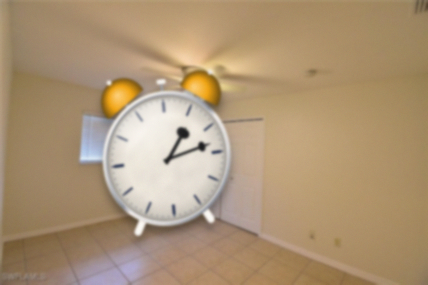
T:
1:13
